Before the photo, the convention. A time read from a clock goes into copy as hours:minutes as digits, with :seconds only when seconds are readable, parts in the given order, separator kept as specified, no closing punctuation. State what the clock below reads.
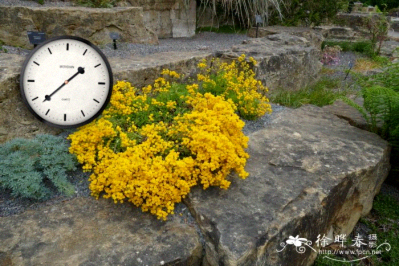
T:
1:38
